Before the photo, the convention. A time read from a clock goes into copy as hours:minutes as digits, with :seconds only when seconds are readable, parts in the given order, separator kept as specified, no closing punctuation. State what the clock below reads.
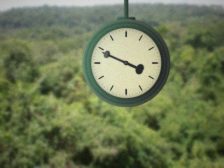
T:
3:49
